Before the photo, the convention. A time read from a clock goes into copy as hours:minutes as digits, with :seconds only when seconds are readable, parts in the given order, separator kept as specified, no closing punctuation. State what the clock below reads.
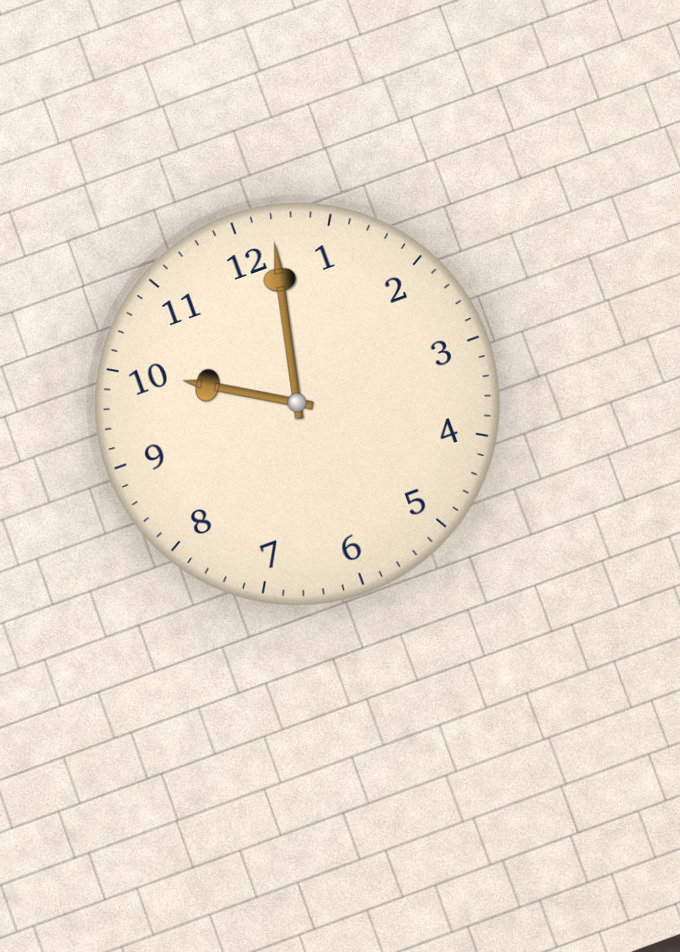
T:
10:02
